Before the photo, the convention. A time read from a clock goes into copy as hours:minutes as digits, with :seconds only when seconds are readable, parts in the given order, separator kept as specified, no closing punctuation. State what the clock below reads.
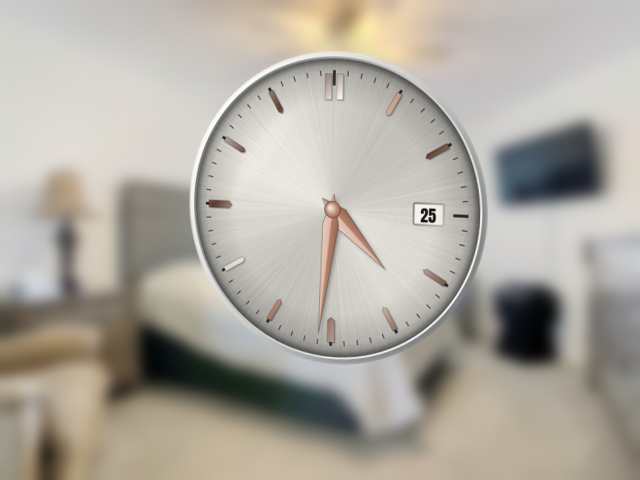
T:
4:31
